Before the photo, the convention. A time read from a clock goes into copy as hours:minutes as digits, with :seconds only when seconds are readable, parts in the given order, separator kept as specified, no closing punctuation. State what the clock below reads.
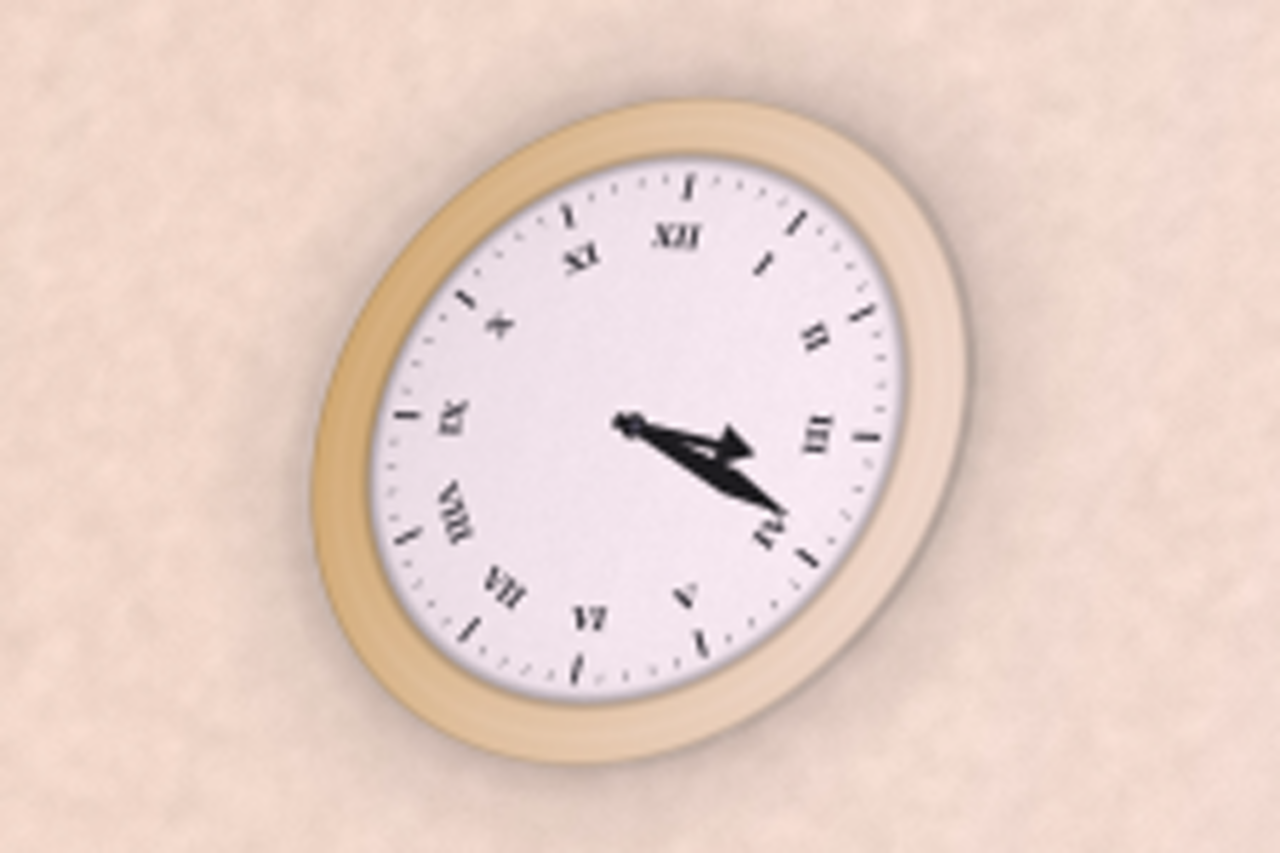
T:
3:19
